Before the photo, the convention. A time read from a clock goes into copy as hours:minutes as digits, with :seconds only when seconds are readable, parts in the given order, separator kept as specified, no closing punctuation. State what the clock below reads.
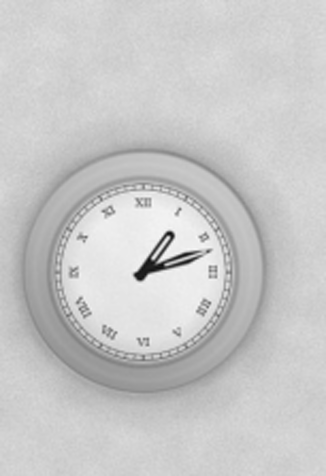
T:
1:12
